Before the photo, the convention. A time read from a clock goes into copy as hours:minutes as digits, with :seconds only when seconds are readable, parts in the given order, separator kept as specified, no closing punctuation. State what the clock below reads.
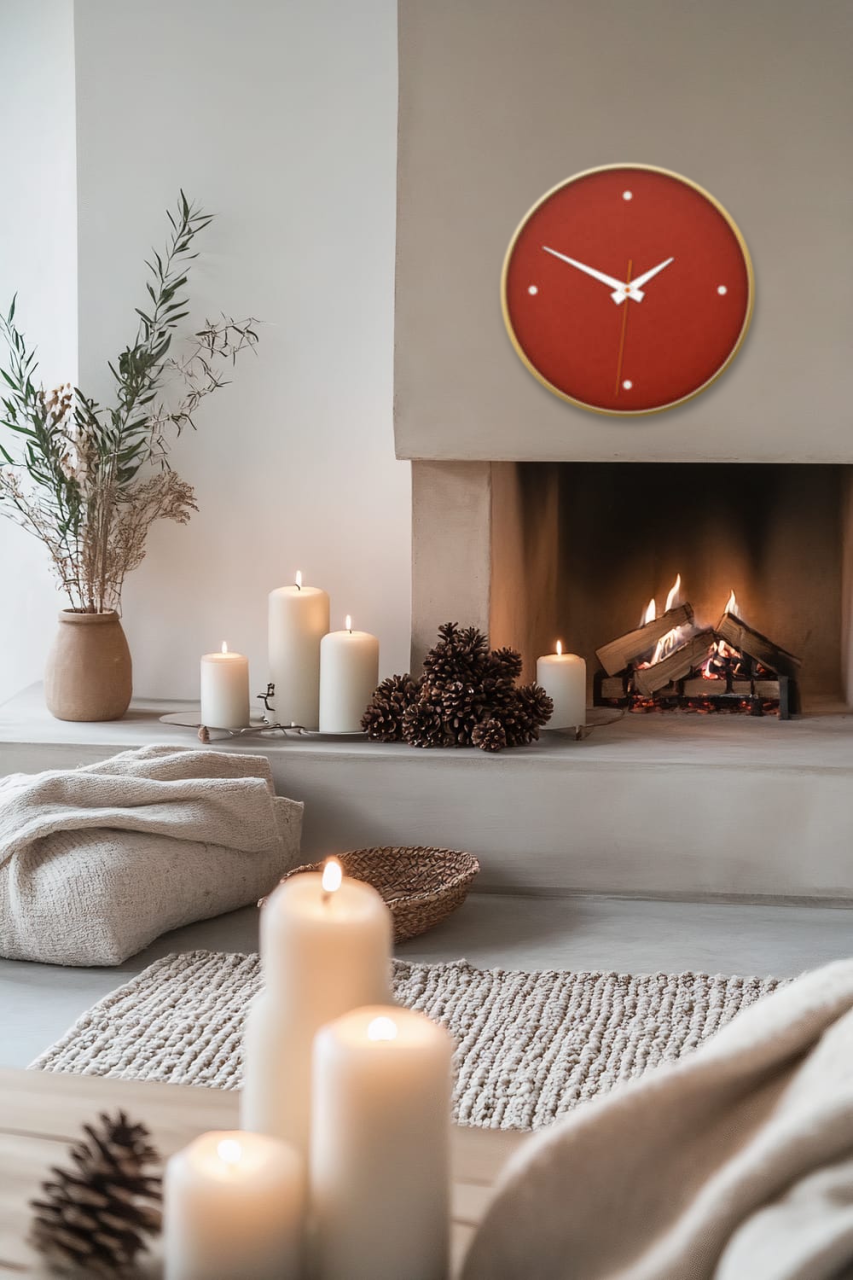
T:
1:49:31
